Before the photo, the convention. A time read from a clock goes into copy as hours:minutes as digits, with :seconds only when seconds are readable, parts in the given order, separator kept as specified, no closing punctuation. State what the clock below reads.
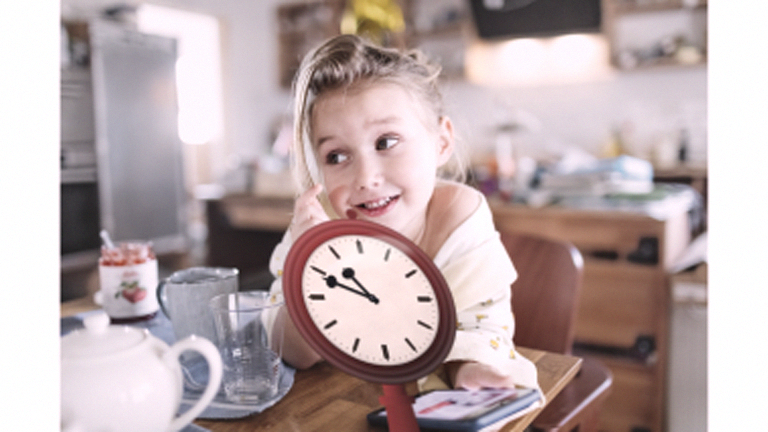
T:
10:49
